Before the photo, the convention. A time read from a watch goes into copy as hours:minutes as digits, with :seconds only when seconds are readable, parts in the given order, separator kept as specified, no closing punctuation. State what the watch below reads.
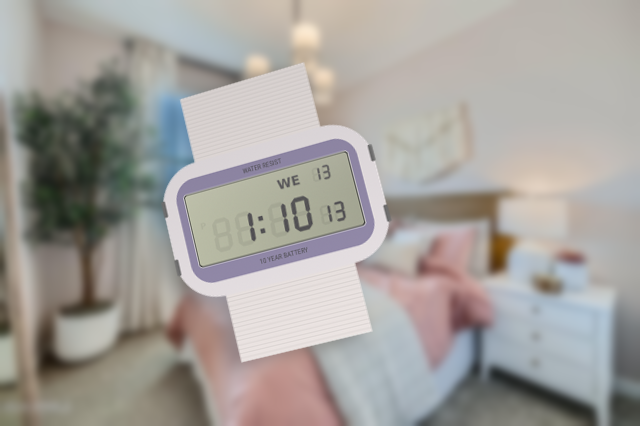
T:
1:10:13
